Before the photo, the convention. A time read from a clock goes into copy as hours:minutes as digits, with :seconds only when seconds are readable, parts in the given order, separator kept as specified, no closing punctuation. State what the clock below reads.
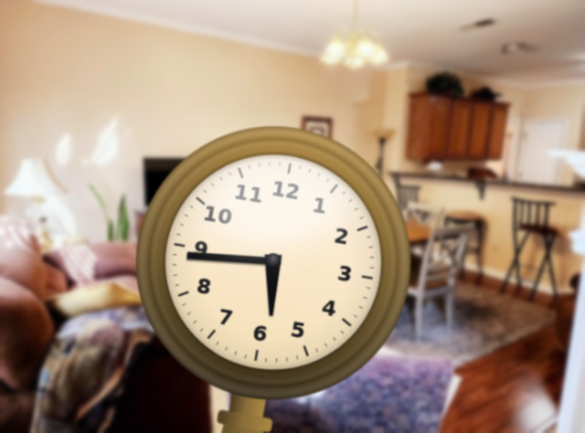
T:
5:44
